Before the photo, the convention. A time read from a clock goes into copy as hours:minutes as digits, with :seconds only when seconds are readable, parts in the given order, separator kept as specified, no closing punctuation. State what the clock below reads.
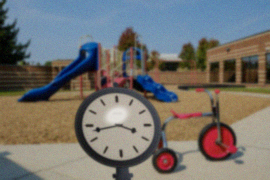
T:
3:43
